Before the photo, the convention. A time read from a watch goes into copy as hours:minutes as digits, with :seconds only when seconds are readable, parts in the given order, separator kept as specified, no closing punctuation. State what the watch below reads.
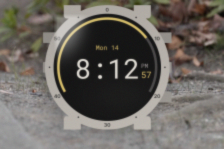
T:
8:12
